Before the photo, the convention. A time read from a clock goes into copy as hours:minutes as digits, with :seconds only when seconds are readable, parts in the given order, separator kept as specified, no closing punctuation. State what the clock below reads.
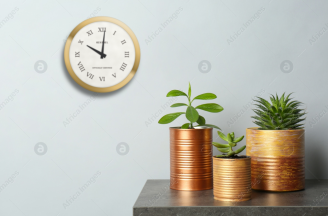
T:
10:01
